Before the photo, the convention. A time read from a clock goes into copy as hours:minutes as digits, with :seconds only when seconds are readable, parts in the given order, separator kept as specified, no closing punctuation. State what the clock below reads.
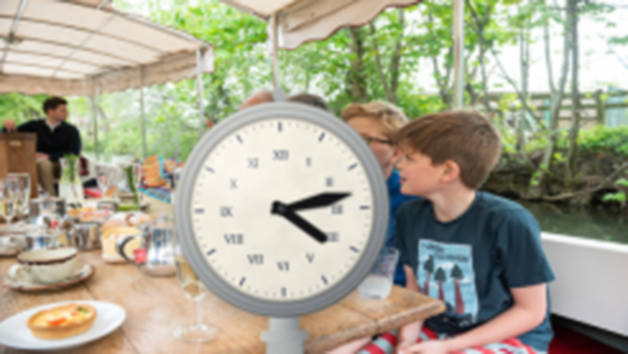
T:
4:13
